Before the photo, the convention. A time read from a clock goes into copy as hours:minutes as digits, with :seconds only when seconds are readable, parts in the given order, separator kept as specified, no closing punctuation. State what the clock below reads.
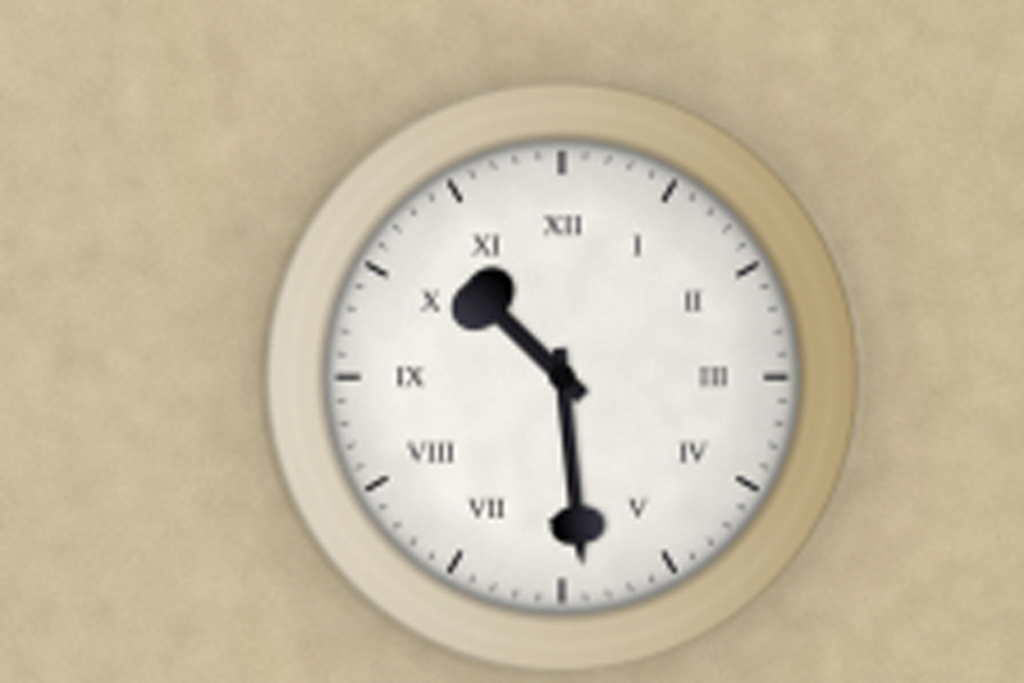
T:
10:29
